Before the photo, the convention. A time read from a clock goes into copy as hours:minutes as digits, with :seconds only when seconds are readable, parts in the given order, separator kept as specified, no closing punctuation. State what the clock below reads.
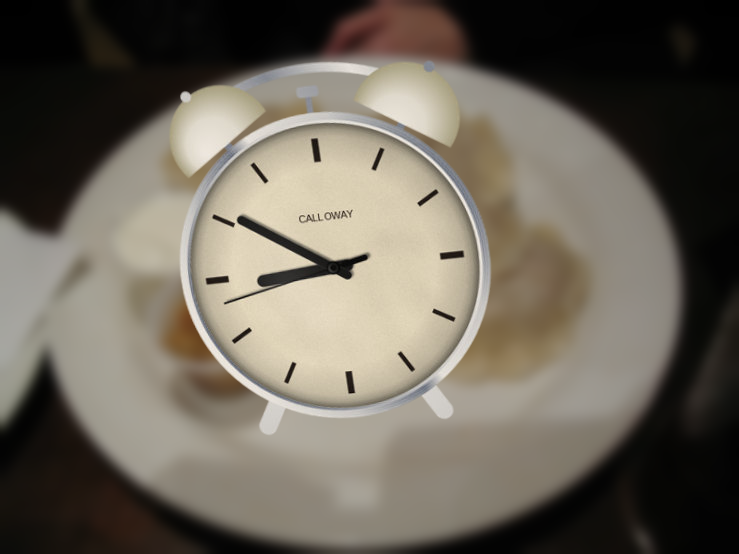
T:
8:50:43
